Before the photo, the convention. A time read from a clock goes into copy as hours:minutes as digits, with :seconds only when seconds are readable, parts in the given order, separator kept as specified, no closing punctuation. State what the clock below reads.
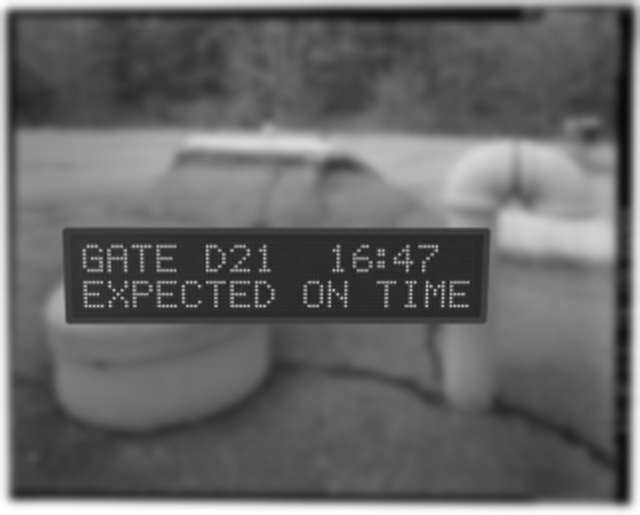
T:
16:47
